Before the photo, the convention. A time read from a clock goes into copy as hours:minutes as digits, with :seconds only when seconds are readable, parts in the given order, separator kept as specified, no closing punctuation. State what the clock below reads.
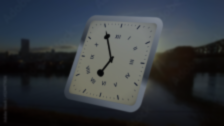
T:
6:55
